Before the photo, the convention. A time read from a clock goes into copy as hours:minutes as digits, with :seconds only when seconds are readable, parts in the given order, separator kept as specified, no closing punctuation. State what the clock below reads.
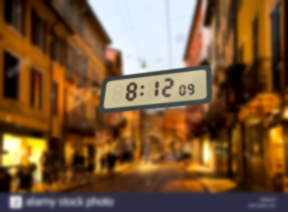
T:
8:12:09
